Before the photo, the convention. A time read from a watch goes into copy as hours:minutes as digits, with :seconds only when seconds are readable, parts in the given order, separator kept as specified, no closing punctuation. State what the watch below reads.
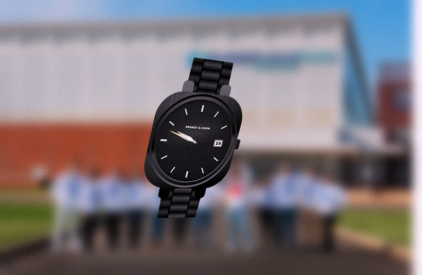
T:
9:48
